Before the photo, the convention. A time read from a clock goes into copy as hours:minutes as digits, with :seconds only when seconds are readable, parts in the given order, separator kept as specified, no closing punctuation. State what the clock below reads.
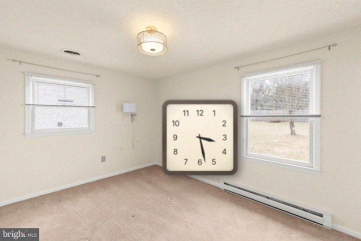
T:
3:28
